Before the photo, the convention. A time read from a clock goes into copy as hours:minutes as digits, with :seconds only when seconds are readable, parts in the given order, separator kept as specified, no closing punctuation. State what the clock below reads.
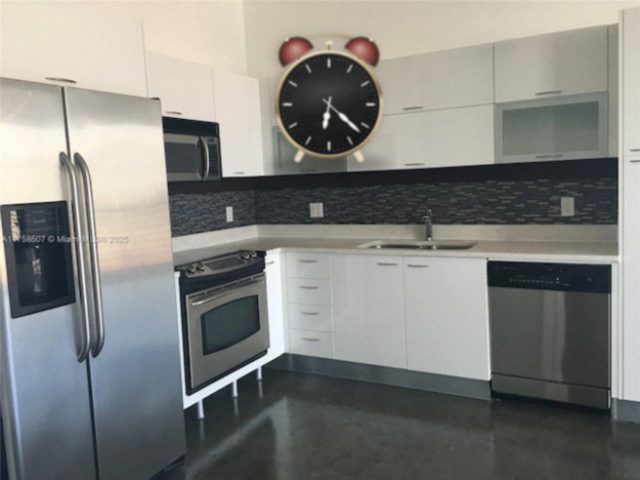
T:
6:22
